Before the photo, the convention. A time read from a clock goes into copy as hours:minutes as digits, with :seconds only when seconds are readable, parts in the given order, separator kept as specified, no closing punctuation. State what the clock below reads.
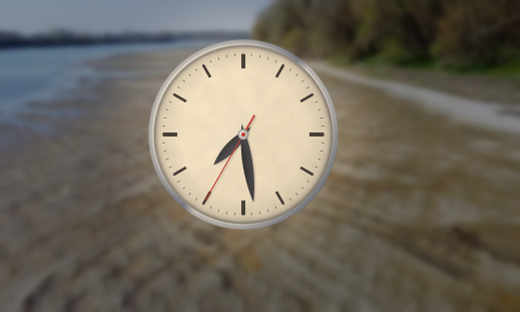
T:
7:28:35
